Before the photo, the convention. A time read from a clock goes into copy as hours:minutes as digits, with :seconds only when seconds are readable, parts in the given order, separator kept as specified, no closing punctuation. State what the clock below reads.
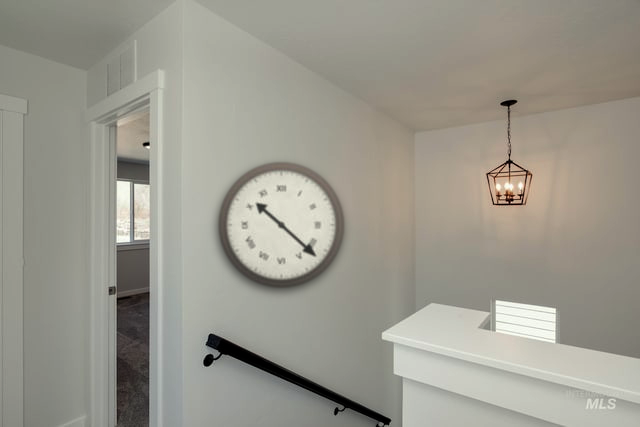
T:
10:22
